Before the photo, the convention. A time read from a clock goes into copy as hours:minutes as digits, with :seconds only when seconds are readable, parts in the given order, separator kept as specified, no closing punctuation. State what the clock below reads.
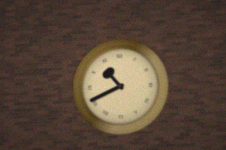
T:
10:41
